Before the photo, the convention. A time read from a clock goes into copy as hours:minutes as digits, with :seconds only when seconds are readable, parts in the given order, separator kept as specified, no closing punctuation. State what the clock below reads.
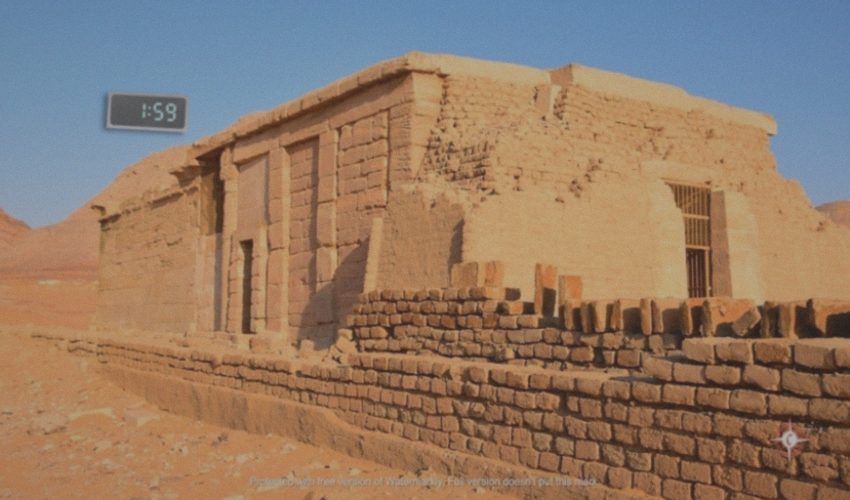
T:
1:59
